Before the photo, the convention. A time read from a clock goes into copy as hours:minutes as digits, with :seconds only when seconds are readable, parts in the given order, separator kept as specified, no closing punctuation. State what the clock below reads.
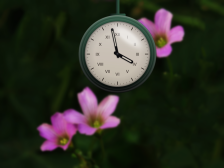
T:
3:58
